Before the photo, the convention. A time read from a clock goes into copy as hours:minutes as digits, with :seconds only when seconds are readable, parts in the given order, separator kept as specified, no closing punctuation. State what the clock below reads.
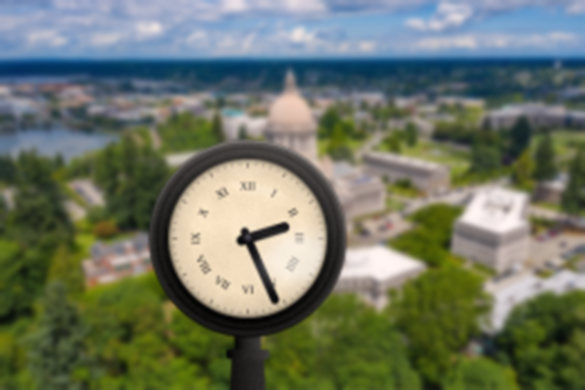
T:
2:26
